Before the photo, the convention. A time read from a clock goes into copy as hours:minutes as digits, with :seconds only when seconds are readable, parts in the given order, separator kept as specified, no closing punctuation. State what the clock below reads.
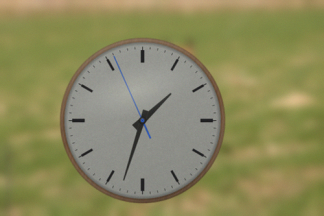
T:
1:32:56
